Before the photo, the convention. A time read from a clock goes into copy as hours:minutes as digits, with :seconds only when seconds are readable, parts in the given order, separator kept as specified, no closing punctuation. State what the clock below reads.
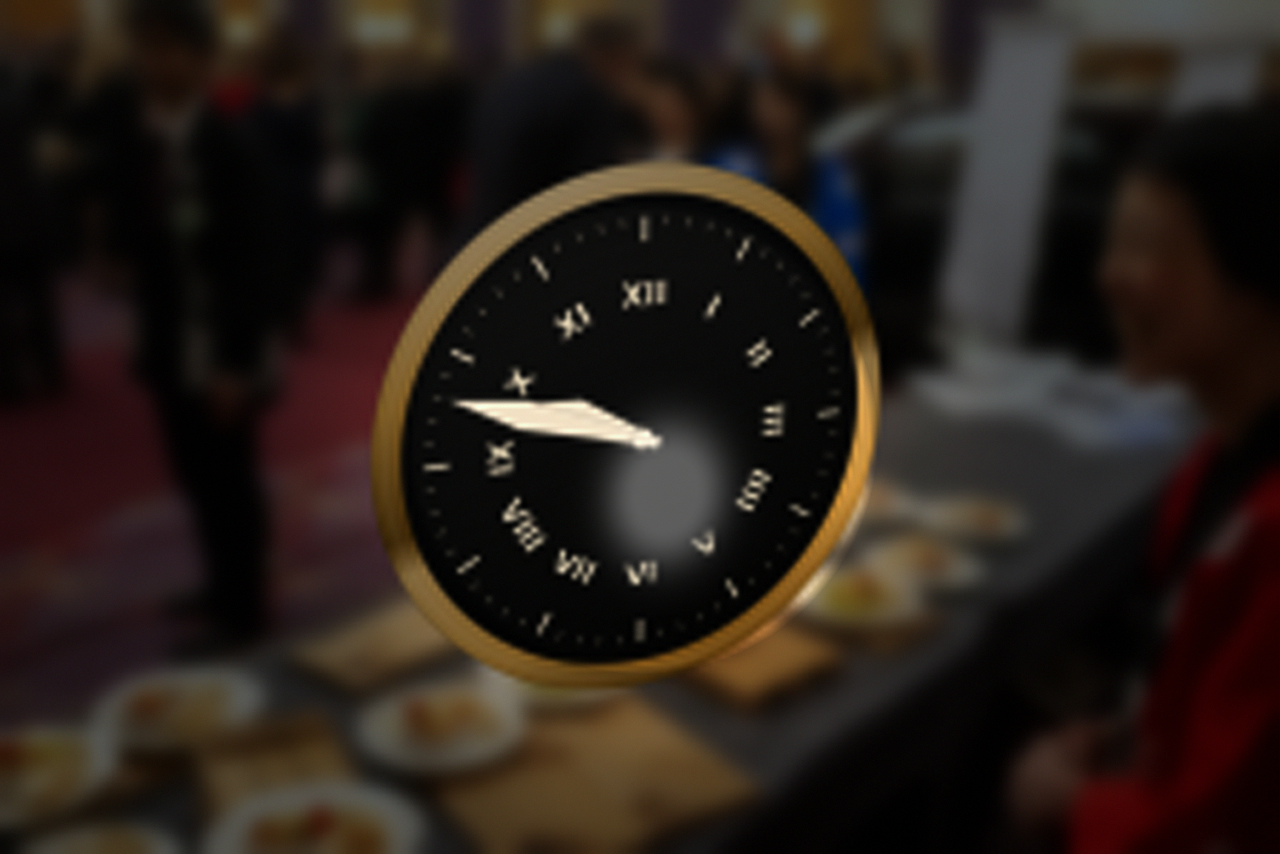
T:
9:48
